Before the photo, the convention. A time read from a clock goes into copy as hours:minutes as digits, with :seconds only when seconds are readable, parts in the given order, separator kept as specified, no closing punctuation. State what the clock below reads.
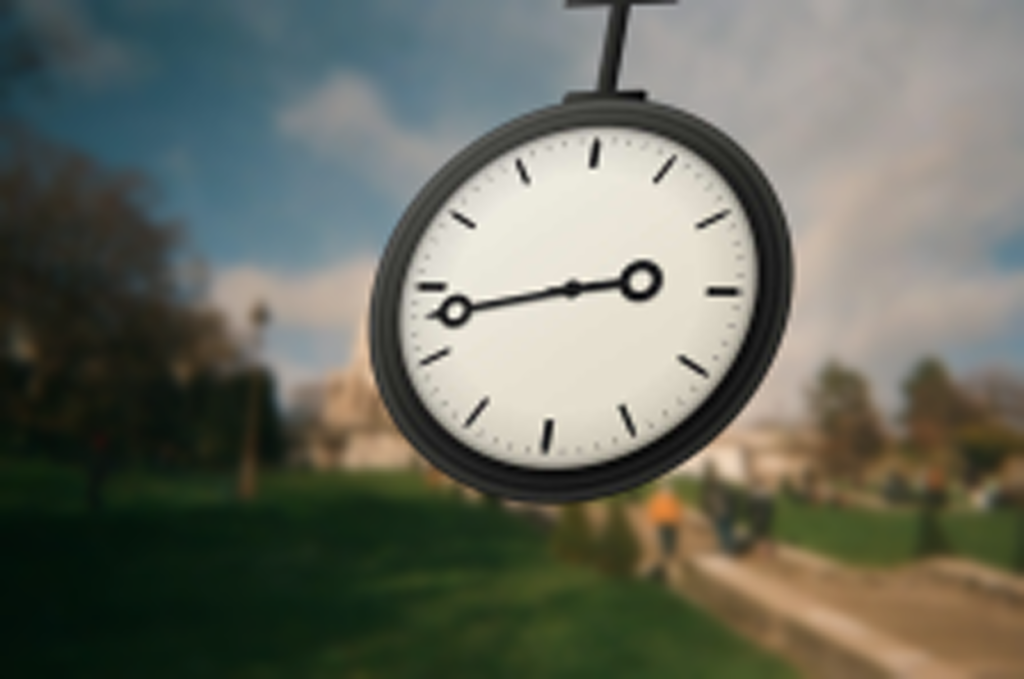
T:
2:43
